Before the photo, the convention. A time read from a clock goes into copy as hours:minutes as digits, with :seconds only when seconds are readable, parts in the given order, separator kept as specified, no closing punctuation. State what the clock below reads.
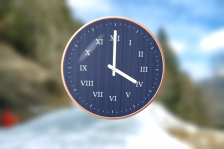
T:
4:00
